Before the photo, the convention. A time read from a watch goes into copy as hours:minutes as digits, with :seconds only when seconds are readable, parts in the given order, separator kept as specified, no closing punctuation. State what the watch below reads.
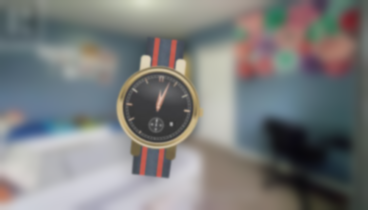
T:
12:03
